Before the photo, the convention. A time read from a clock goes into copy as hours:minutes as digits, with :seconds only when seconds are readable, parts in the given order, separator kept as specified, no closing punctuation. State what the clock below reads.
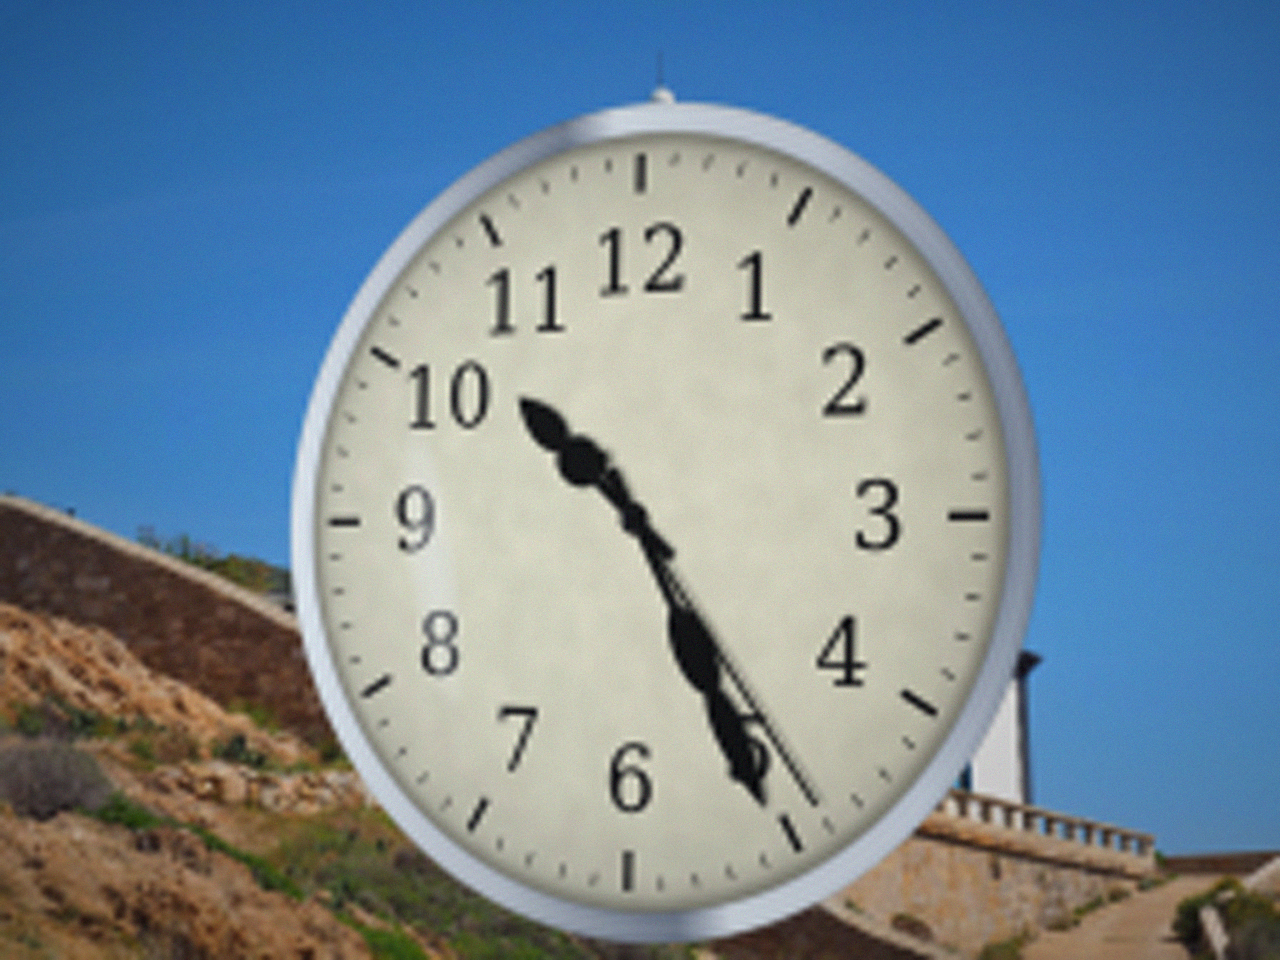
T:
10:25:24
